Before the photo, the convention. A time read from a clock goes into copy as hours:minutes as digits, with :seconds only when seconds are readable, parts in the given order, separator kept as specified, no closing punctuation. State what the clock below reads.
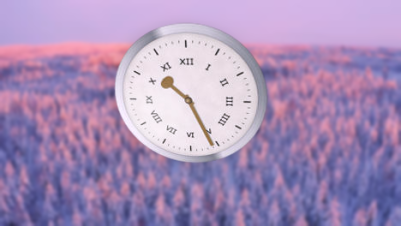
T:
10:26
